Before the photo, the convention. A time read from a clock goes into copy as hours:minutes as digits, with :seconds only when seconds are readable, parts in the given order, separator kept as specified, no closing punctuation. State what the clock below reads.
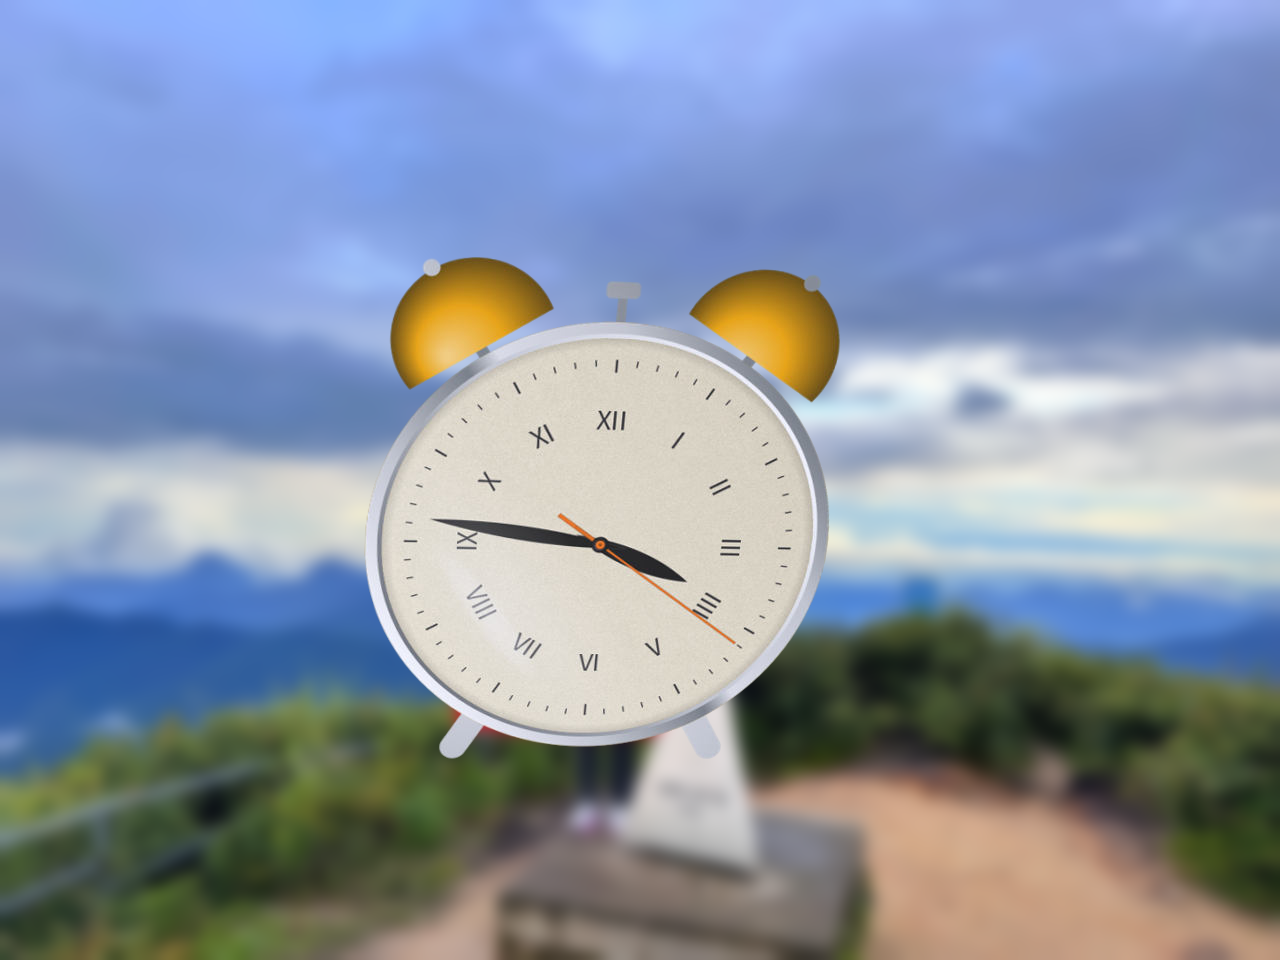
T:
3:46:21
